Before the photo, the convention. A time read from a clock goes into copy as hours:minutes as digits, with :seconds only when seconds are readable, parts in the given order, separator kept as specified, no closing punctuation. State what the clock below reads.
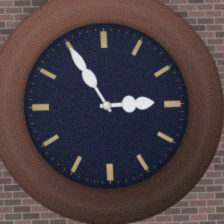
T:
2:55
